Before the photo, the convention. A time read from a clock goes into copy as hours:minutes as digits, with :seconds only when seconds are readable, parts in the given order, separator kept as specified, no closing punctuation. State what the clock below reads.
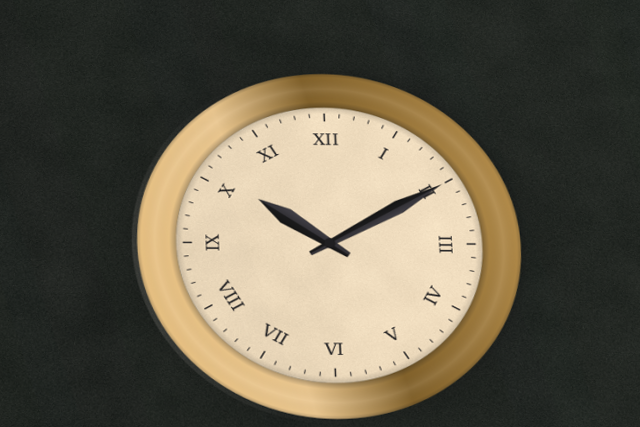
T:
10:10
